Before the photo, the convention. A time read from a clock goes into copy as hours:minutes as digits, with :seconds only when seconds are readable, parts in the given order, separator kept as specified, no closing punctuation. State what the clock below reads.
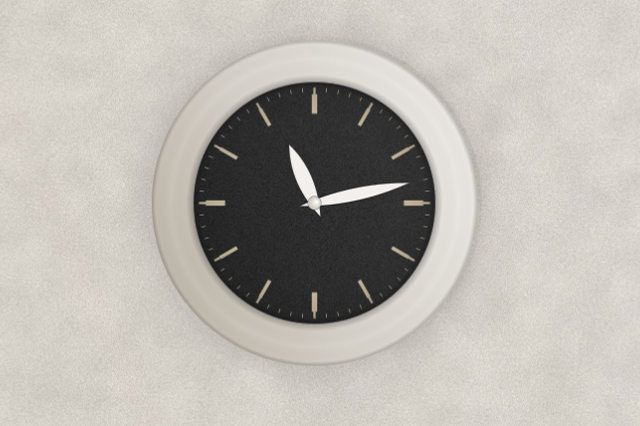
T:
11:13
